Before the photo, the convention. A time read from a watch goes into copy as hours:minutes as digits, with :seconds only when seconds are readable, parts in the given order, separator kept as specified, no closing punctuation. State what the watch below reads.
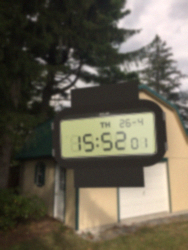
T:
15:52:01
